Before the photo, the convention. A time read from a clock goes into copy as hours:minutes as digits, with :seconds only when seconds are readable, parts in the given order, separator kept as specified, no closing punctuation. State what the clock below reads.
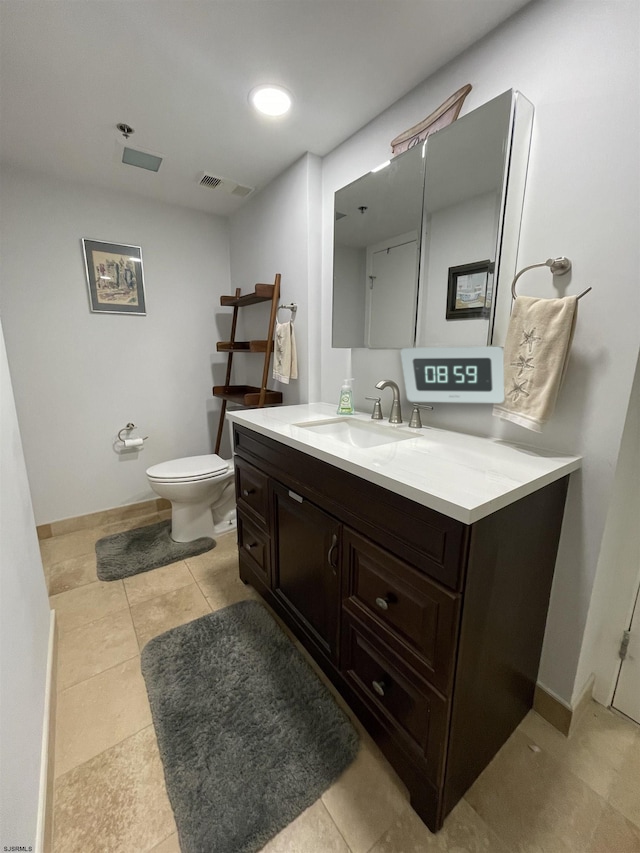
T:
8:59
